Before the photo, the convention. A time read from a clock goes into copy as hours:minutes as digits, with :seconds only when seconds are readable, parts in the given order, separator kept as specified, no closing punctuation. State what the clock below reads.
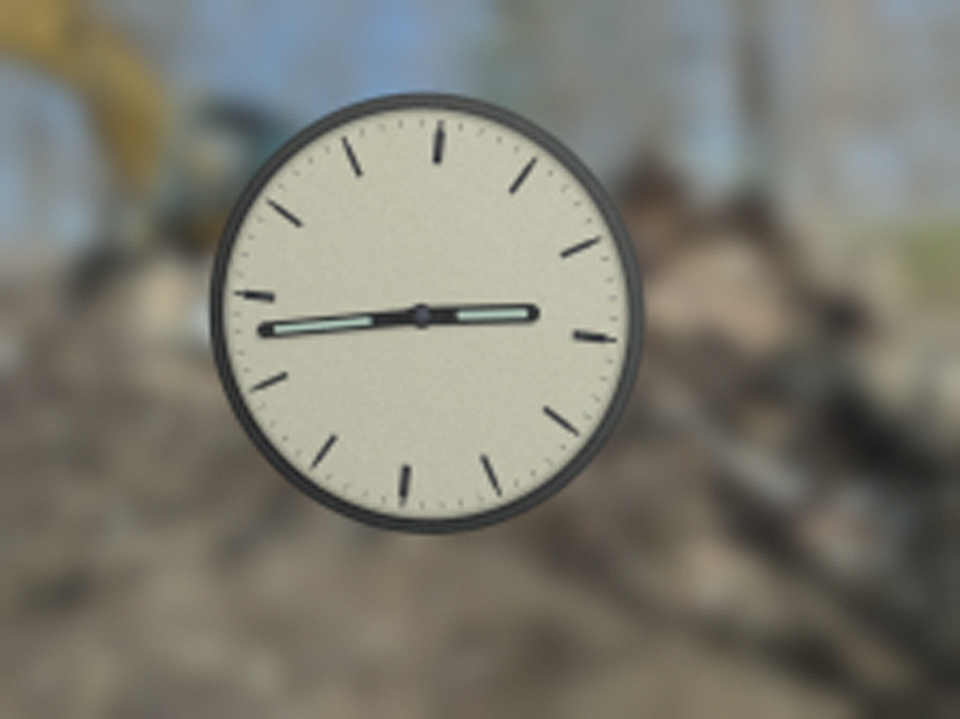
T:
2:43
